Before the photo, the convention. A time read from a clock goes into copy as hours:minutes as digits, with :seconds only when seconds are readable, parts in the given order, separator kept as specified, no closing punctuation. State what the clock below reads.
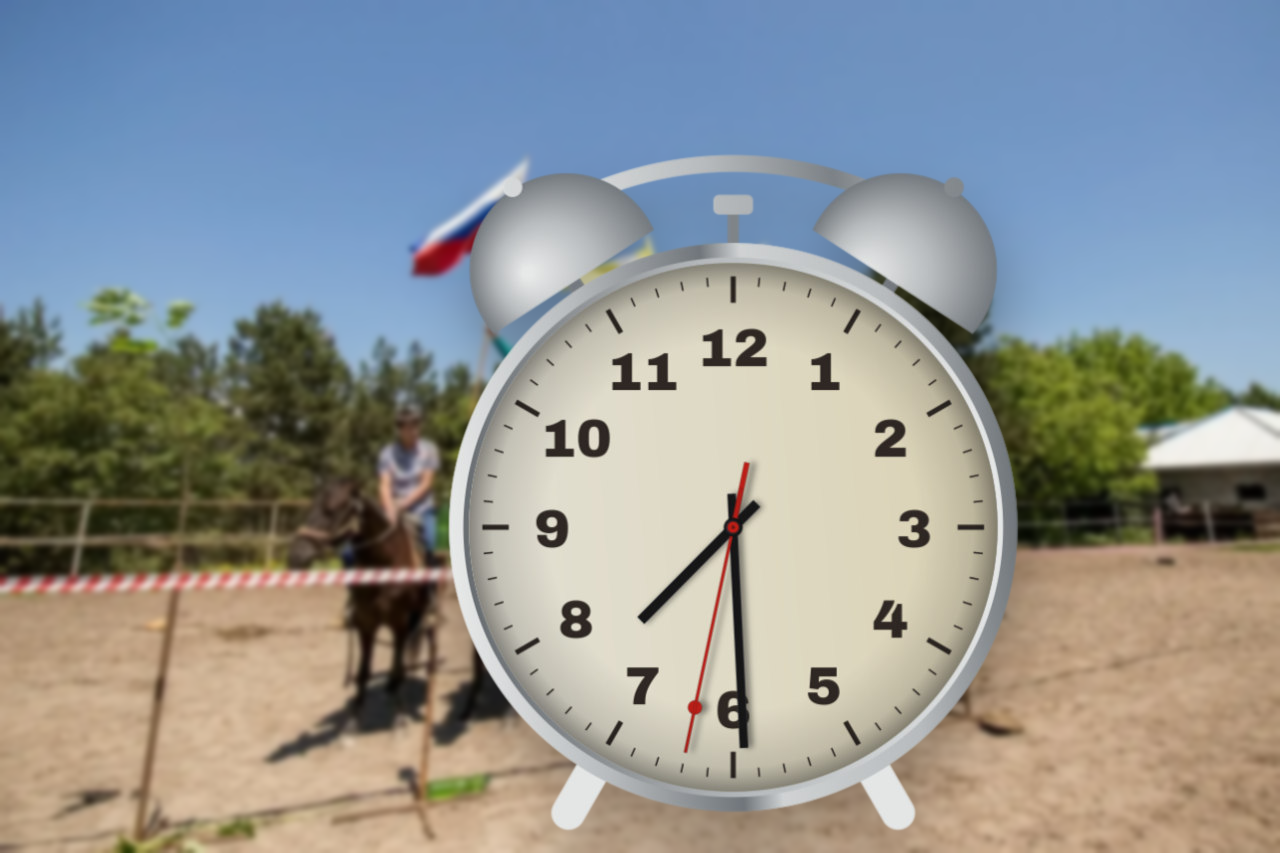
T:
7:29:32
